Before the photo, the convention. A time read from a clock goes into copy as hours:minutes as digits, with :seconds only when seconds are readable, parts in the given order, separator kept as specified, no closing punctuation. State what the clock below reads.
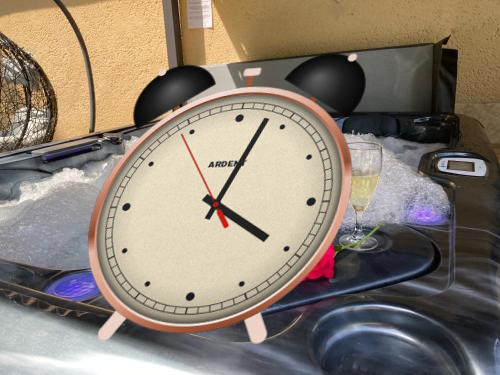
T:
4:02:54
